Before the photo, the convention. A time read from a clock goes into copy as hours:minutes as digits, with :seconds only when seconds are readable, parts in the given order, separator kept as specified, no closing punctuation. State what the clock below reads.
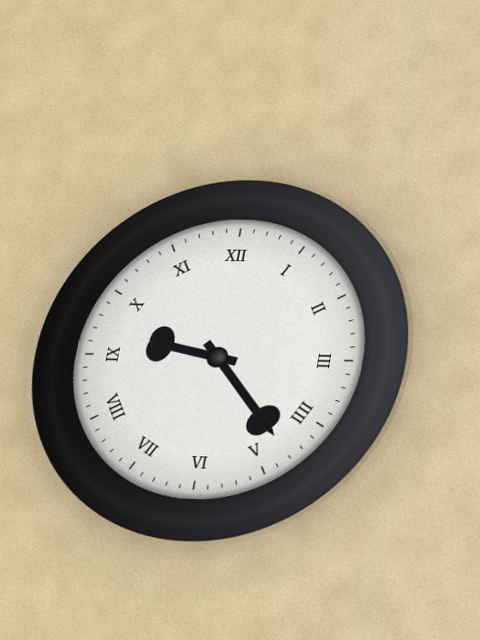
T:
9:23
